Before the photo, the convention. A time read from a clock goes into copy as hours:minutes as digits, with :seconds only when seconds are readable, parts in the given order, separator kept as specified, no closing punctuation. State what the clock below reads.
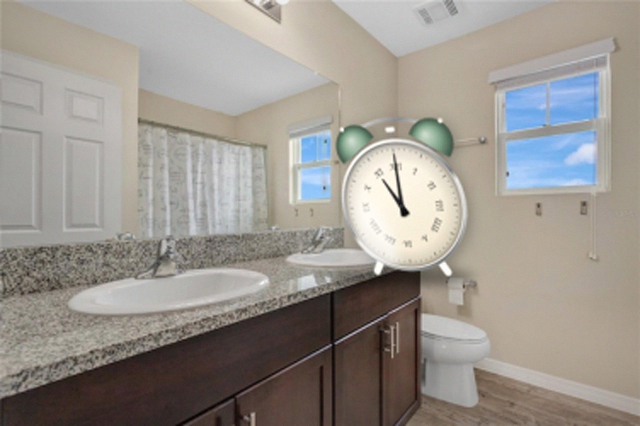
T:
11:00
